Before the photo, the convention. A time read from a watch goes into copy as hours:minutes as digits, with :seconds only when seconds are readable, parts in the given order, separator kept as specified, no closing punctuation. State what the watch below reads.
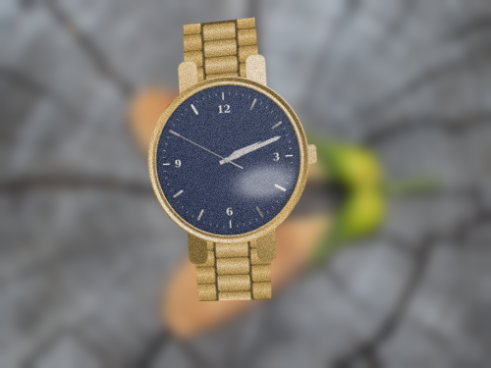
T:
2:11:50
